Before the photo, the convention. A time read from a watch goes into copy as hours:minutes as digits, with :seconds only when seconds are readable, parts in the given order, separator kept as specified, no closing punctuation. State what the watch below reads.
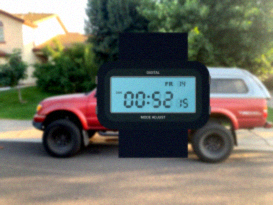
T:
0:52:15
